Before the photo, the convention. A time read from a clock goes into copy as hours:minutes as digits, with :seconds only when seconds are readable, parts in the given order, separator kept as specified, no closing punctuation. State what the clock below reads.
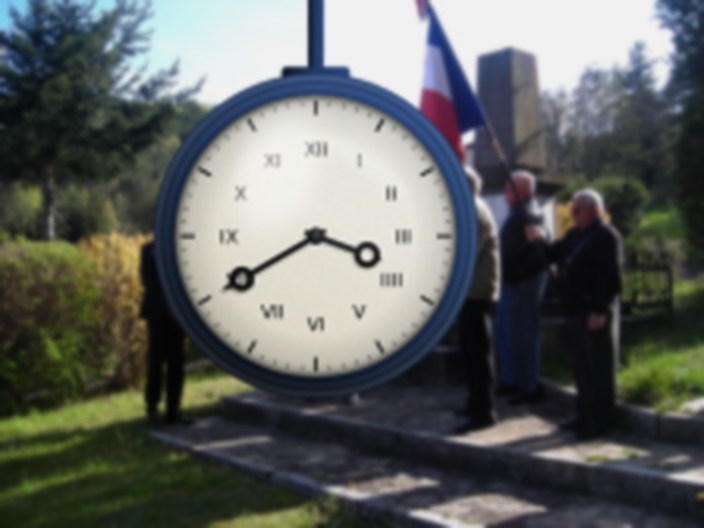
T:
3:40
